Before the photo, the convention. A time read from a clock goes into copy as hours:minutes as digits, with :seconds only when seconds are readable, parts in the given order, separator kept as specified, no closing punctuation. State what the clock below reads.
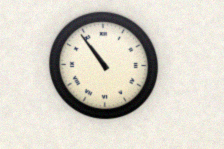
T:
10:54
